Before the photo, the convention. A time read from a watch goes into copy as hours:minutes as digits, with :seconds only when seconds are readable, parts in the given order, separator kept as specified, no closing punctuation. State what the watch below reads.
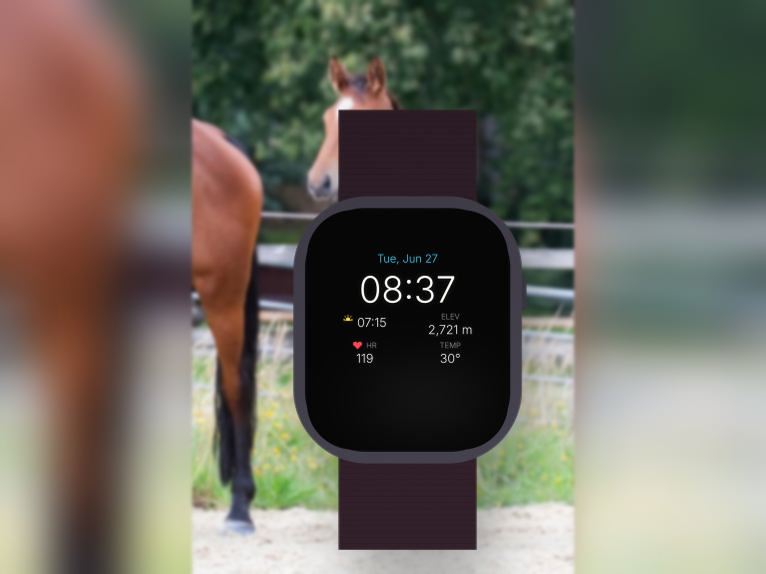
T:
8:37
